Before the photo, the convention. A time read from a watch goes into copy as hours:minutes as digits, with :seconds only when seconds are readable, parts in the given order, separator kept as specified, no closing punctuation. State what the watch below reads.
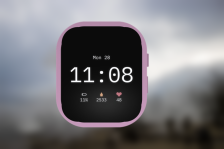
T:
11:08
